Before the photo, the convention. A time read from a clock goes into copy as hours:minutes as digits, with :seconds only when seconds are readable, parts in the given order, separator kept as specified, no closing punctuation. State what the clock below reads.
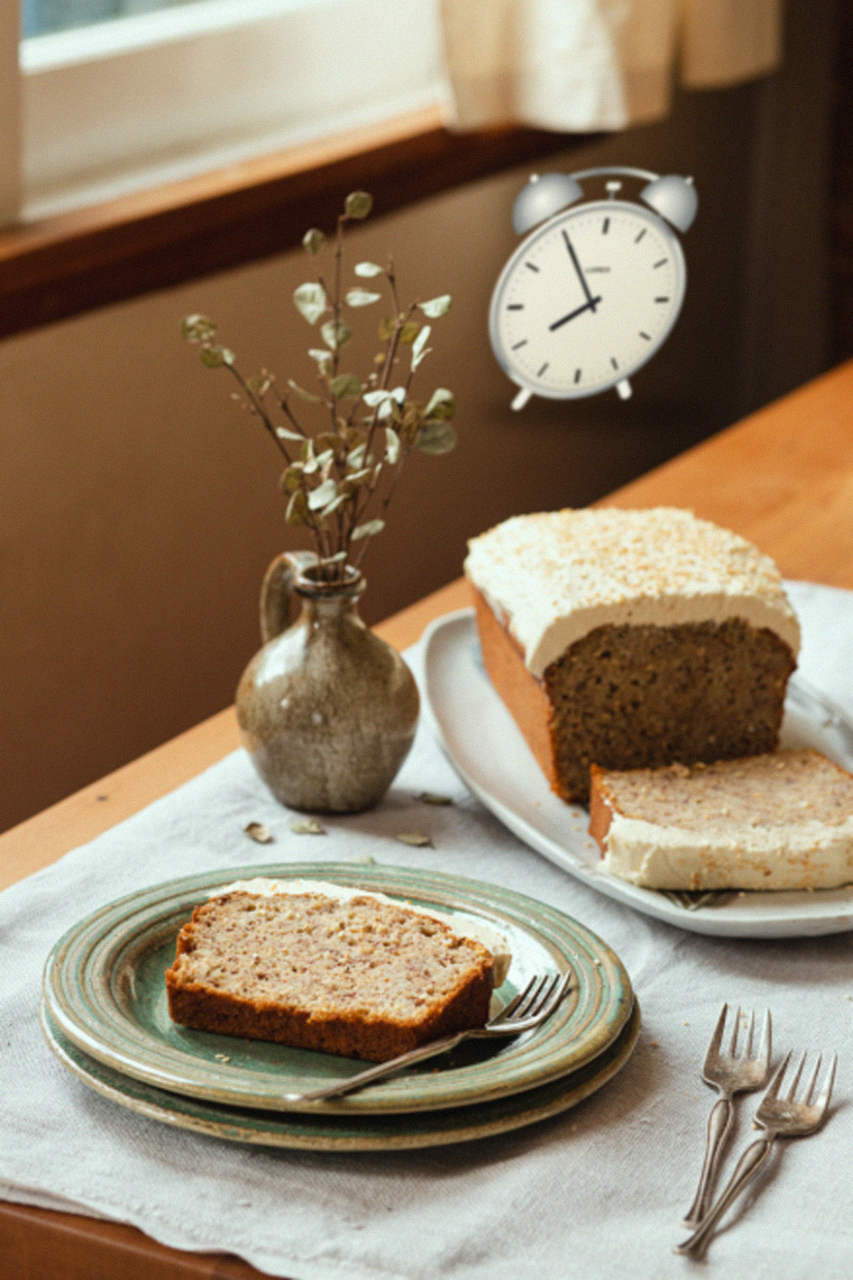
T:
7:55
